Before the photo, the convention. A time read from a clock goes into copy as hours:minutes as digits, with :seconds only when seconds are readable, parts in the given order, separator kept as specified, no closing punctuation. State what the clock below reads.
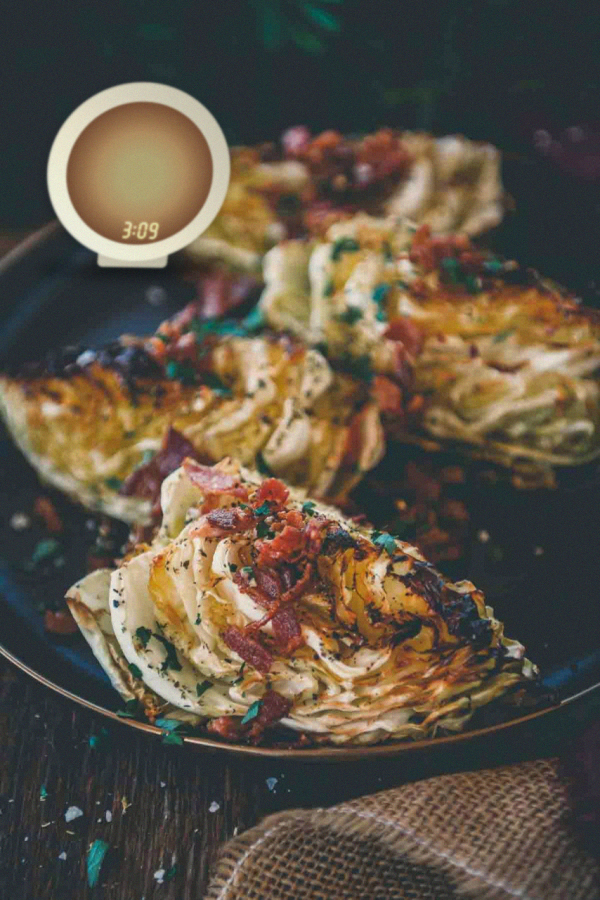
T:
3:09
